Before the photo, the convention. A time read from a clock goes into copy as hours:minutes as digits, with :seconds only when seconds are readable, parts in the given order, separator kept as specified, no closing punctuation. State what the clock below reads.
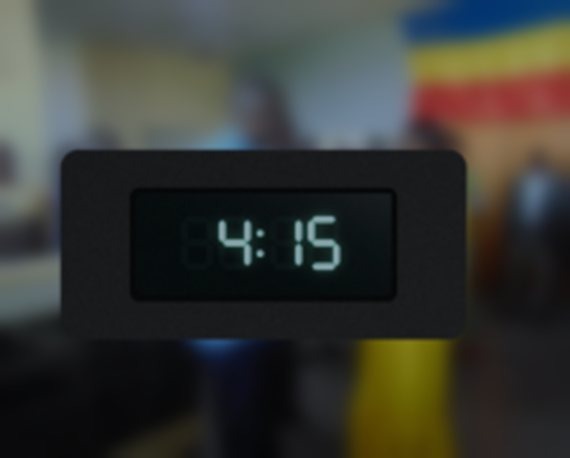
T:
4:15
